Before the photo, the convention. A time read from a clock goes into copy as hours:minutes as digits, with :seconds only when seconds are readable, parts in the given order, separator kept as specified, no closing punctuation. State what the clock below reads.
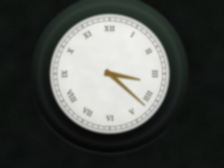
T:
3:22
